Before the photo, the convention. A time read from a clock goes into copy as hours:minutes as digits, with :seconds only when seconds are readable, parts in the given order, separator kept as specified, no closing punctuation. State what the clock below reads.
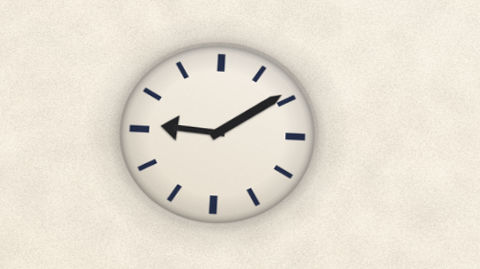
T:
9:09
